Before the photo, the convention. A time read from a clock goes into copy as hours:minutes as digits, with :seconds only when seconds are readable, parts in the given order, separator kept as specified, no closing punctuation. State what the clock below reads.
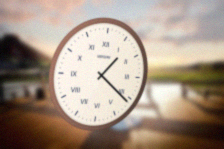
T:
1:21
